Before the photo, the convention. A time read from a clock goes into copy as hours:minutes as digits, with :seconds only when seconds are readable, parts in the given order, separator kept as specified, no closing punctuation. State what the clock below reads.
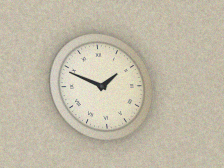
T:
1:49
